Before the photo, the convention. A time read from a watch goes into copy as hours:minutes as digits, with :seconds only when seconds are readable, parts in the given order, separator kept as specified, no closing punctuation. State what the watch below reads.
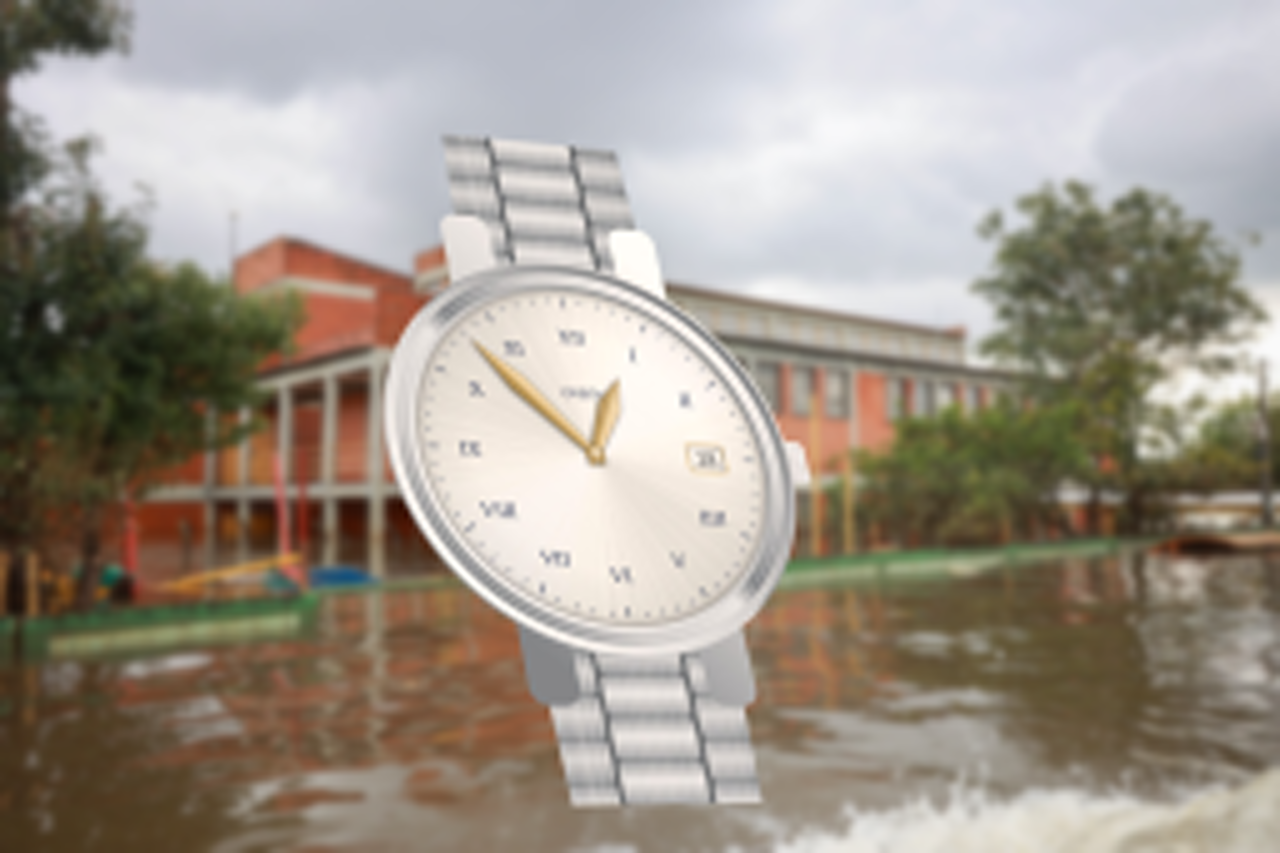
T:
12:53
